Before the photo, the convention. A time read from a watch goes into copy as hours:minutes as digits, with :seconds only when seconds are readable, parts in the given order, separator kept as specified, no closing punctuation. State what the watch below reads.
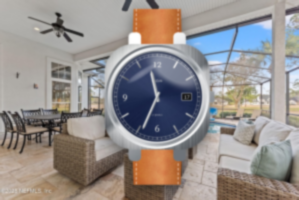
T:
11:34
